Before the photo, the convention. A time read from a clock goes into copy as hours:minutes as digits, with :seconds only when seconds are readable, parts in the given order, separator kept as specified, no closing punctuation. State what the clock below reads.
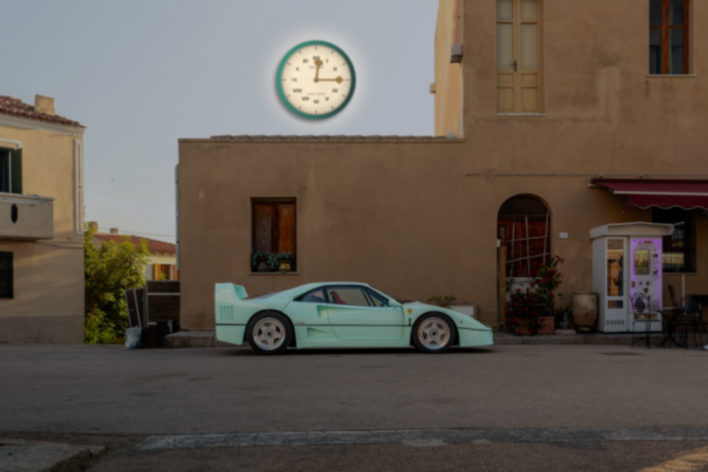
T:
12:15
